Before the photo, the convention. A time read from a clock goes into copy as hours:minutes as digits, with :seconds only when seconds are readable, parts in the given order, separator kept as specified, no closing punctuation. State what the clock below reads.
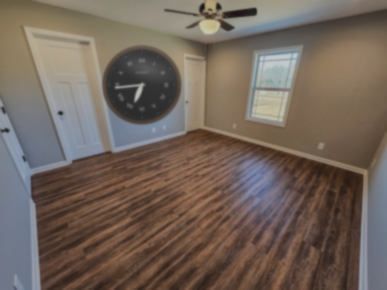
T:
6:44
